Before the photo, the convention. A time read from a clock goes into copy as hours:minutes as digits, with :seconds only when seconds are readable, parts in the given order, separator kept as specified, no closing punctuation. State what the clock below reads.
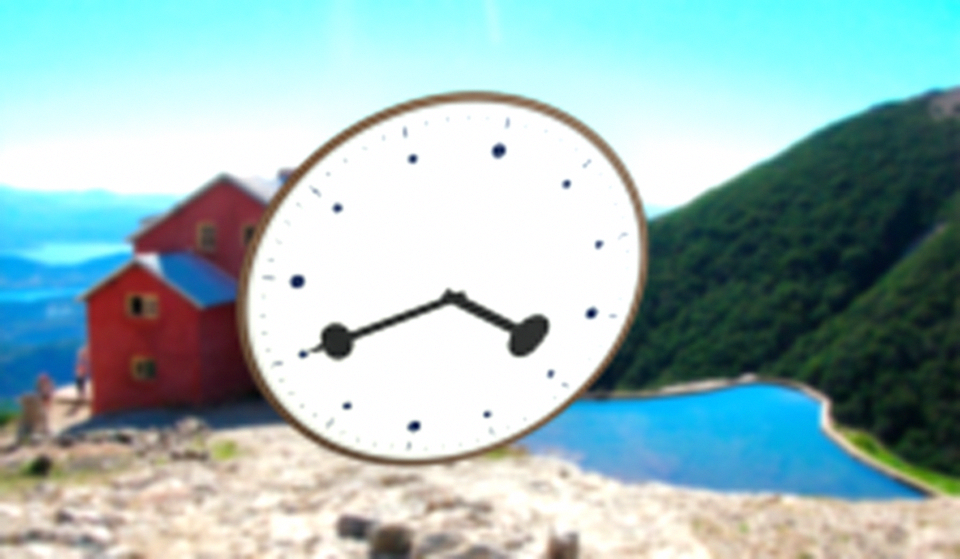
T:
3:40
